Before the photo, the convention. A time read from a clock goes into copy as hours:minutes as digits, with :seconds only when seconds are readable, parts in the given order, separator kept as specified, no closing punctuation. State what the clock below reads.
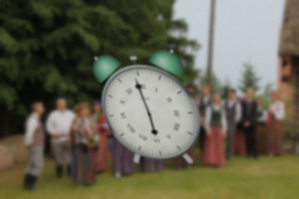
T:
5:59
